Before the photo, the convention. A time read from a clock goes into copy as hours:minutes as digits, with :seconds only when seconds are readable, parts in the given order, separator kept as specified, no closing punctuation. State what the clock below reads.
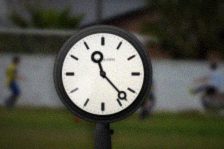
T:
11:23
